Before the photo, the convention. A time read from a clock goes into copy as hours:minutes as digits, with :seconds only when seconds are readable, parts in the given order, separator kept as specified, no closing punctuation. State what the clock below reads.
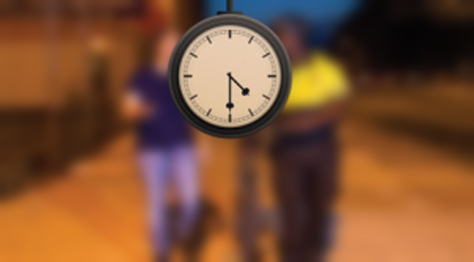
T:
4:30
